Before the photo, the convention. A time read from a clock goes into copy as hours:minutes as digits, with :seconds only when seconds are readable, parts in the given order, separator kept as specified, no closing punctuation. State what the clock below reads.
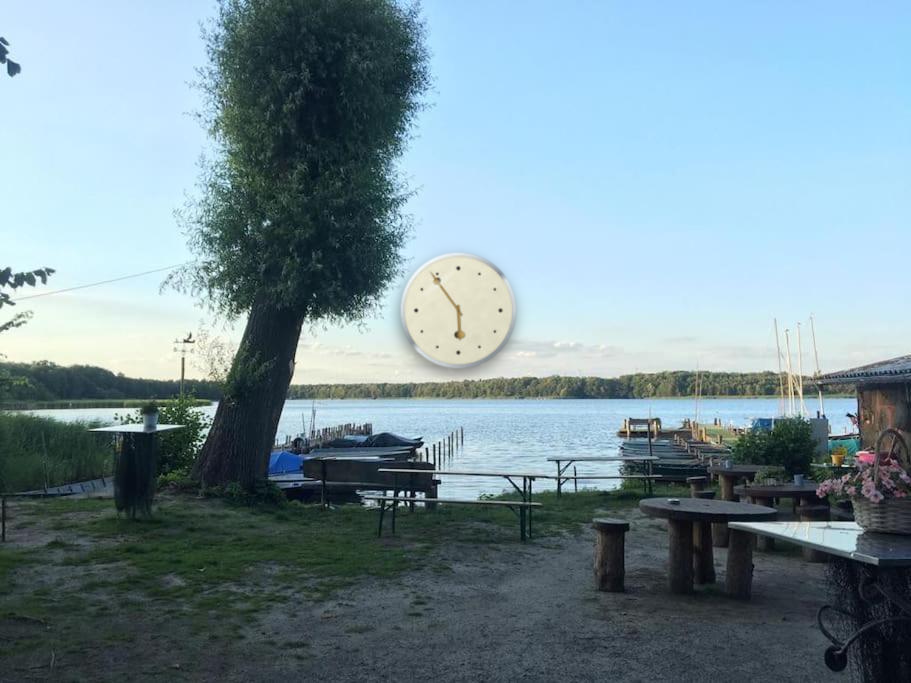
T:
5:54
